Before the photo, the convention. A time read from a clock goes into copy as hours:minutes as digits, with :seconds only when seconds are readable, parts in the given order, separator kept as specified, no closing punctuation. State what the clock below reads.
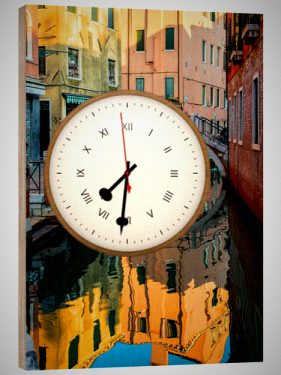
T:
7:30:59
